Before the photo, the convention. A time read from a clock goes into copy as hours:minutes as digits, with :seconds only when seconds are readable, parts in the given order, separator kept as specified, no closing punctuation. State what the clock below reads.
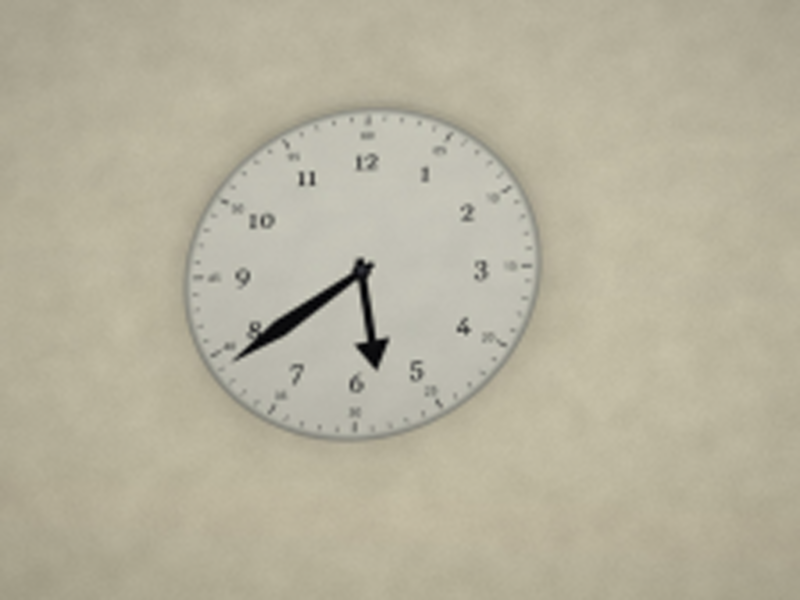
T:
5:39
